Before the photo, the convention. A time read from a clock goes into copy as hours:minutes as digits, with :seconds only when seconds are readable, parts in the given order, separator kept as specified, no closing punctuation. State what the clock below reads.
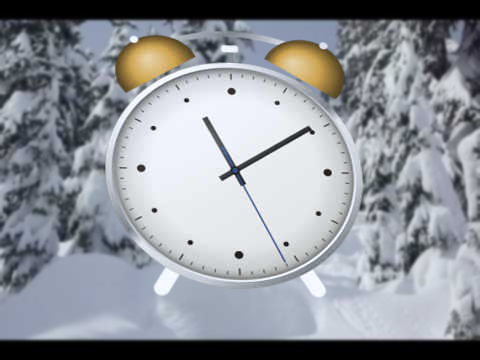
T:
11:09:26
